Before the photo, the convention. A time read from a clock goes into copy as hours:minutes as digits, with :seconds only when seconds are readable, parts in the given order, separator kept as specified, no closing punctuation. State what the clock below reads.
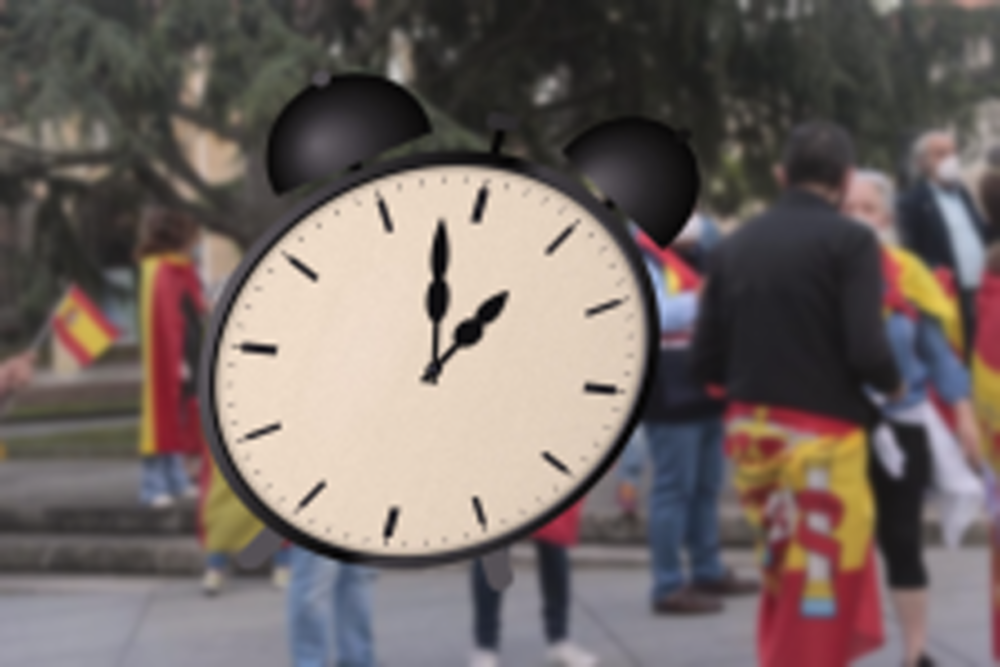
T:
12:58
